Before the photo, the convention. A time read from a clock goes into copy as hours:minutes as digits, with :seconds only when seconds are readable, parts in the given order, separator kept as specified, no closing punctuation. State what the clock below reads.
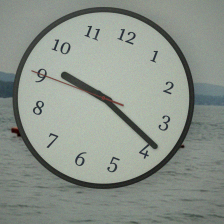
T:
9:18:45
